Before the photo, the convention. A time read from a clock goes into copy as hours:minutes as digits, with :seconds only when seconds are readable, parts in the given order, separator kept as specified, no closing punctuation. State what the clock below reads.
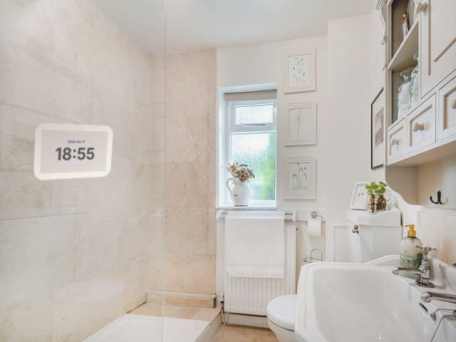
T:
18:55
